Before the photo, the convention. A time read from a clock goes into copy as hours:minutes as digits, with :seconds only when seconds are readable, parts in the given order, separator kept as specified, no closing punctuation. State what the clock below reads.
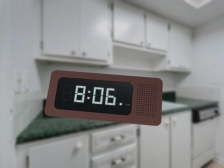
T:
8:06
